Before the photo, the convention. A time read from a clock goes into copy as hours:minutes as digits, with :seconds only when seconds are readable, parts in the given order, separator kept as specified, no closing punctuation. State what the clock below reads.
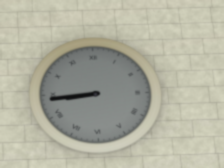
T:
8:44
